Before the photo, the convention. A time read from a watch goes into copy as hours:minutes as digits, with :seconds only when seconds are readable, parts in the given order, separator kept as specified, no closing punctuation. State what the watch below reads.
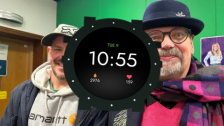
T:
10:55
